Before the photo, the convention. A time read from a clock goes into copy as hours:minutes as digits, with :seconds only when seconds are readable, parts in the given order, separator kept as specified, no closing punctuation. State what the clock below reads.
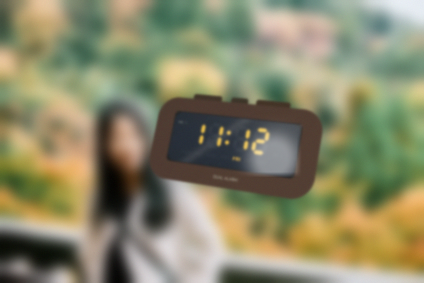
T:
11:12
